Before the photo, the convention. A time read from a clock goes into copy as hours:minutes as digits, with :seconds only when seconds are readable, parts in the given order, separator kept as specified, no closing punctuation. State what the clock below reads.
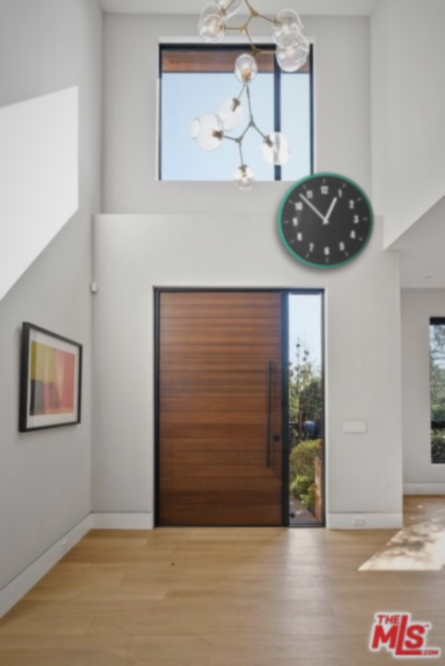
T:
12:53
